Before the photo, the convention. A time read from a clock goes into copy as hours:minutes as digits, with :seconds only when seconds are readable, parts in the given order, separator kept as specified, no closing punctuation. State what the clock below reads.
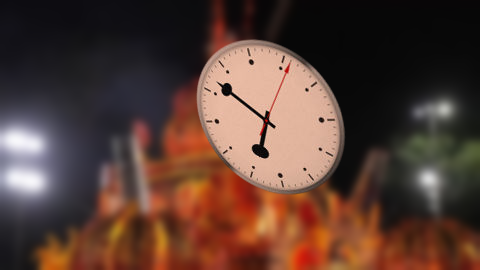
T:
6:52:06
